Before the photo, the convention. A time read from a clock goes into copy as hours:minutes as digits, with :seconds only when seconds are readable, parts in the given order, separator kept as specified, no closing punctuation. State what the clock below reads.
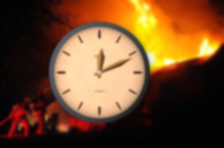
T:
12:11
